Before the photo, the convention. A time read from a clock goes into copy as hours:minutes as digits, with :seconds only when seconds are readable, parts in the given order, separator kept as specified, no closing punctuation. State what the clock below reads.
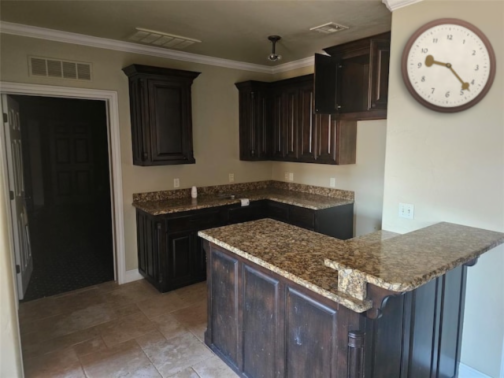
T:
9:23
